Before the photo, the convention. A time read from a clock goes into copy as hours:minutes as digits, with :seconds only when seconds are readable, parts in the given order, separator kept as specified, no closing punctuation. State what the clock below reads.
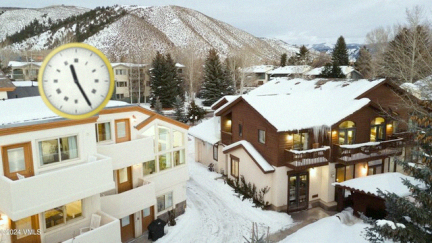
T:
11:25
